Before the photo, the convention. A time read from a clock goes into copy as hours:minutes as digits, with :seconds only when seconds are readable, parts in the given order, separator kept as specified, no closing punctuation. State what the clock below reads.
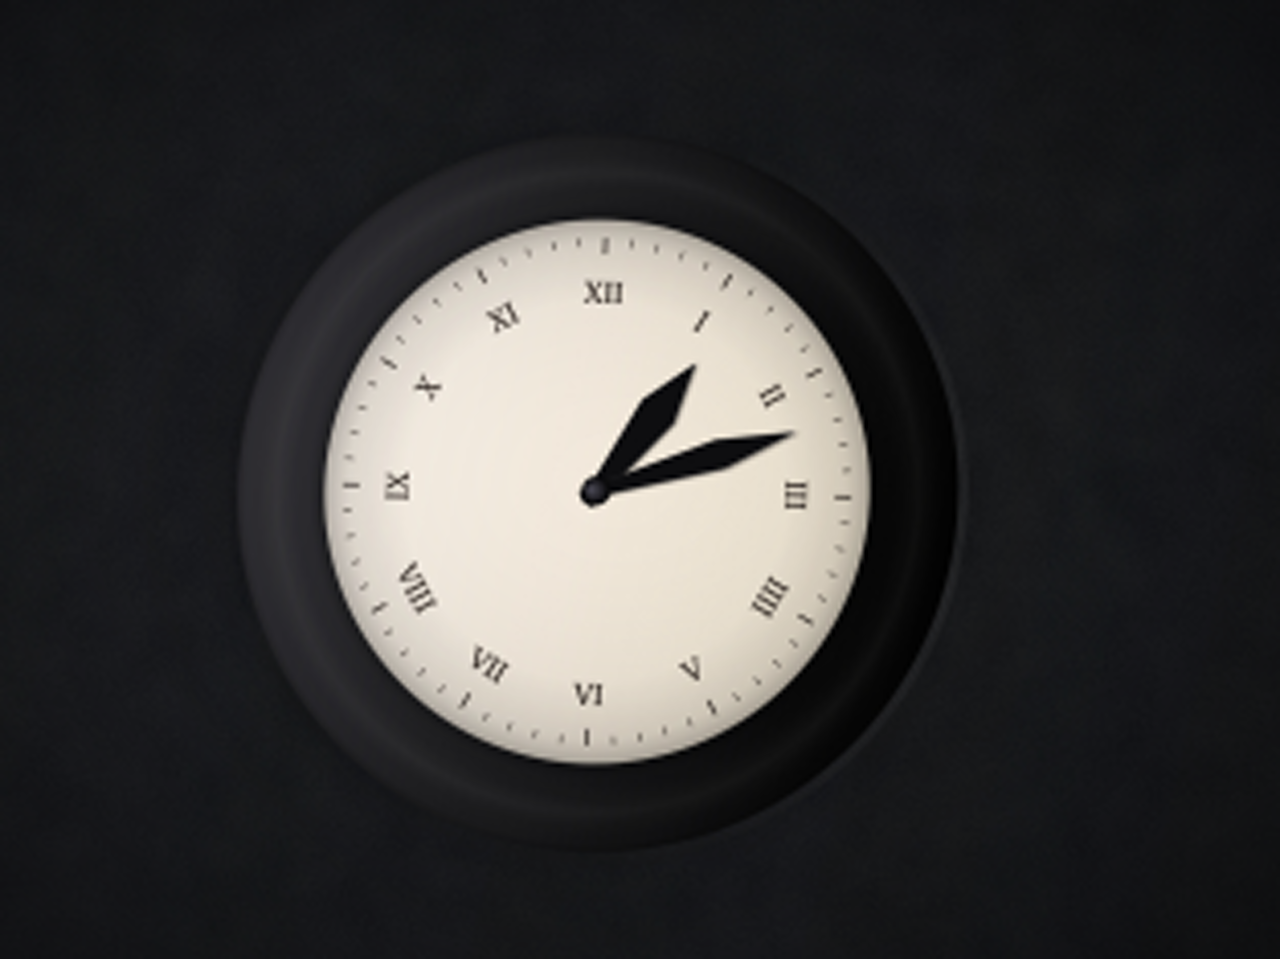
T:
1:12
